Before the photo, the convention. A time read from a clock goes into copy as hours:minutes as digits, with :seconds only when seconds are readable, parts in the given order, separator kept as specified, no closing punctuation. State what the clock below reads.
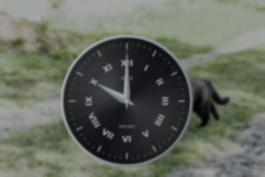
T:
10:00
